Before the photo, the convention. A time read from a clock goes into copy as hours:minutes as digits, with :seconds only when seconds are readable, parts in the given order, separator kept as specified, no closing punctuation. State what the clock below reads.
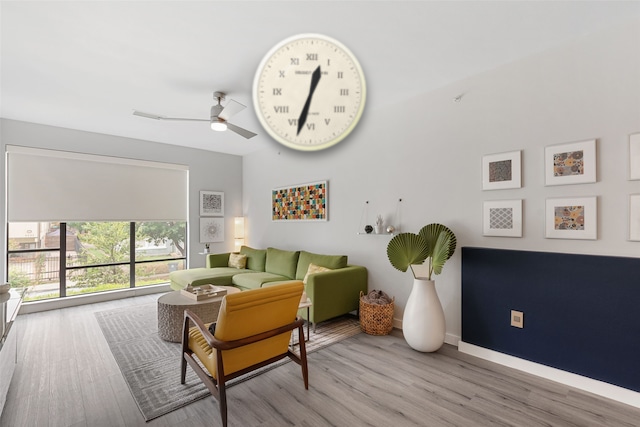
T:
12:33
